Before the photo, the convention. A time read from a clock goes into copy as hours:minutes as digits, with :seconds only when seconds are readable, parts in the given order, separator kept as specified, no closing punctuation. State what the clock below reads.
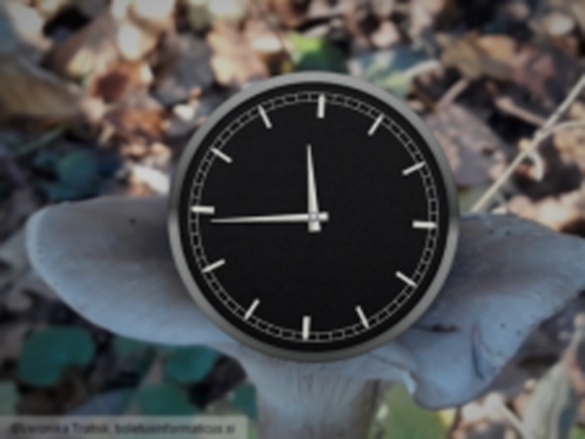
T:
11:44
